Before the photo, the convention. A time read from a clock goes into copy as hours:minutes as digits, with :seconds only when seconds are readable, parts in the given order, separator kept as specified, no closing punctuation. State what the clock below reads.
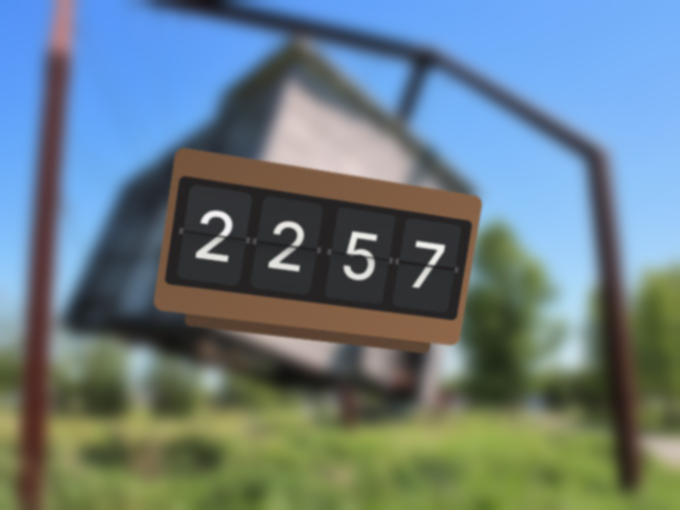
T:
22:57
